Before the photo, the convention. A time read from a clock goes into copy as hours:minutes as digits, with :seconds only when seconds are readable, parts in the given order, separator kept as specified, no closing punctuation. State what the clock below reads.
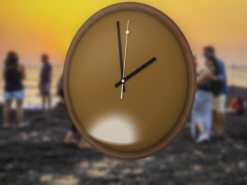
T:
1:59:01
